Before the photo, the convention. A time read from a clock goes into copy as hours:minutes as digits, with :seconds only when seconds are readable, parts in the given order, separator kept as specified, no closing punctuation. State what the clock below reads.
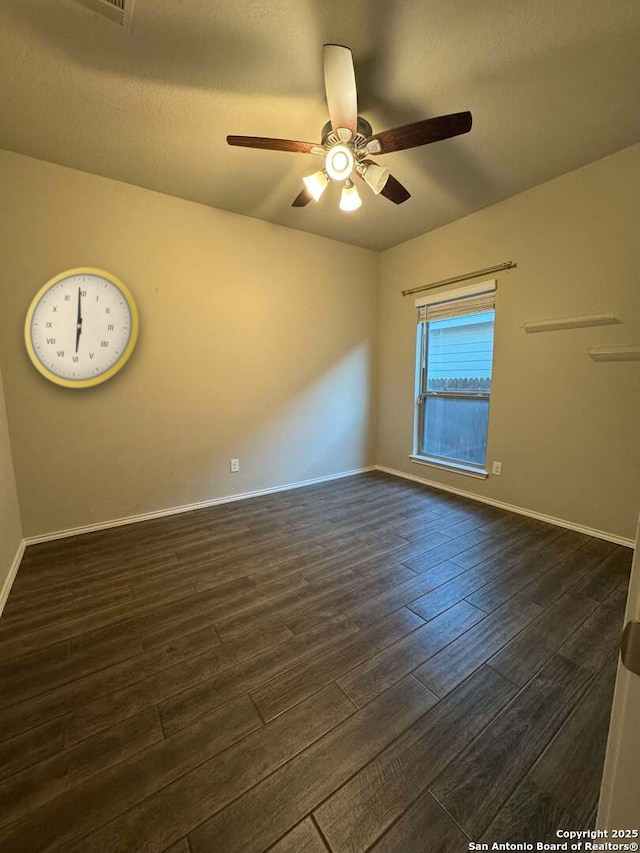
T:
5:59
